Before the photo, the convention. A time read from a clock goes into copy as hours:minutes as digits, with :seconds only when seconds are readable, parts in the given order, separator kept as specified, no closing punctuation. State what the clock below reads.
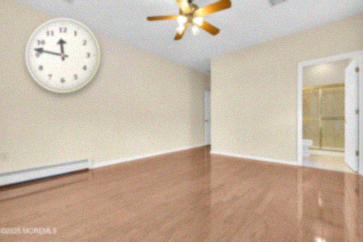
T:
11:47
